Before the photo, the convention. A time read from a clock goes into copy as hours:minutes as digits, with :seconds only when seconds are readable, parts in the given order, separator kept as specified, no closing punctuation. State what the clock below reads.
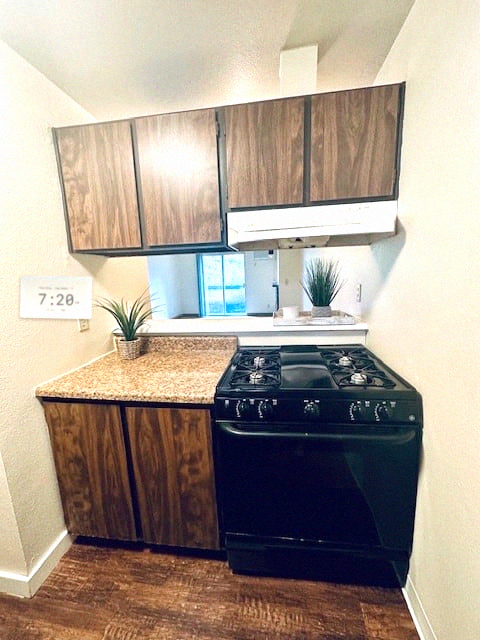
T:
7:20
